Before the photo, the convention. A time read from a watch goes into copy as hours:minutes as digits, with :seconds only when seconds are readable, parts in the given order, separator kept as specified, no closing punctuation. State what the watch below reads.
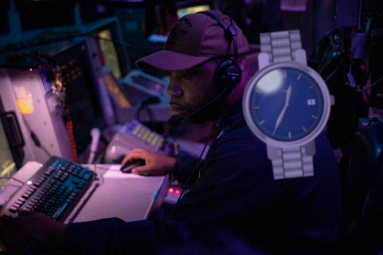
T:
12:35
